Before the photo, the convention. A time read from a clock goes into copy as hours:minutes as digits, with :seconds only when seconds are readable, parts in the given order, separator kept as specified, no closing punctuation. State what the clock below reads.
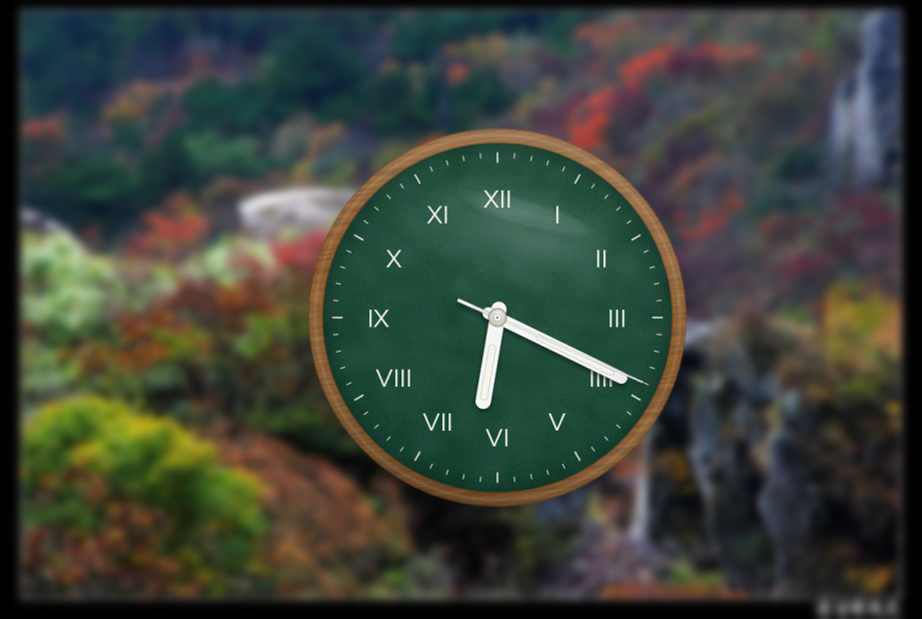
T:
6:19:19
